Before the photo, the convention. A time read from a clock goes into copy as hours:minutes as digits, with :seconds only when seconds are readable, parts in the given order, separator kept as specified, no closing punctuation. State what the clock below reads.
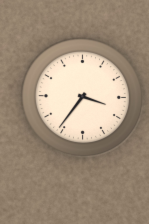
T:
3:36
